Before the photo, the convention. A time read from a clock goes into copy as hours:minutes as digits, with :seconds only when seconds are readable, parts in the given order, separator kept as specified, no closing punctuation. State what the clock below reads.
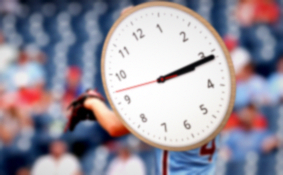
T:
3:15:47
